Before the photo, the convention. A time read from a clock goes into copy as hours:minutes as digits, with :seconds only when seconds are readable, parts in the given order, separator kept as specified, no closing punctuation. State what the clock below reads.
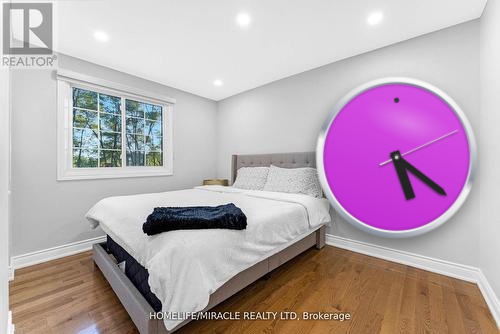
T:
5:21:11
